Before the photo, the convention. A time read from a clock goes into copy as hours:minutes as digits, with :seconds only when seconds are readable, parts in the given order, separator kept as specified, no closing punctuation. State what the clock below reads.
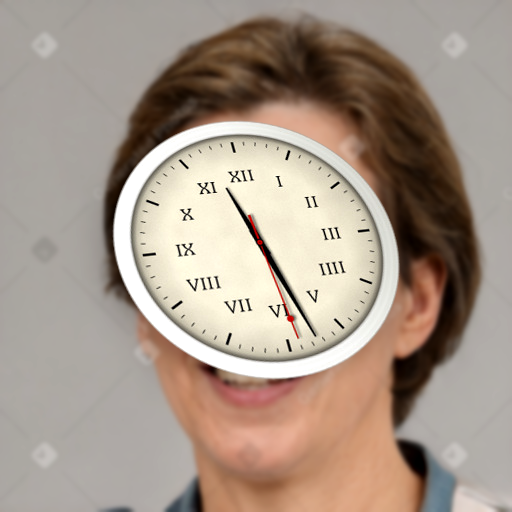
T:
11:27:29
